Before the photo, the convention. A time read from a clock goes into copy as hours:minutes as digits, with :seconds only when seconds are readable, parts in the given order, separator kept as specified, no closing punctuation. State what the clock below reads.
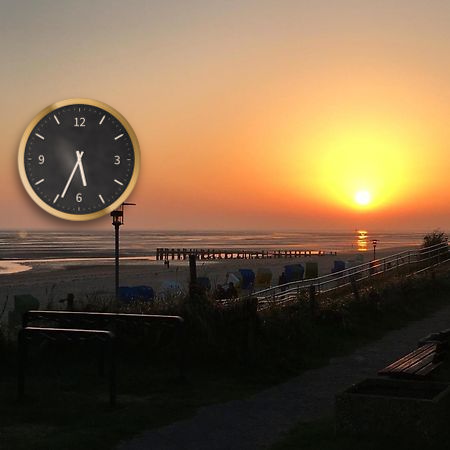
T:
5:34
